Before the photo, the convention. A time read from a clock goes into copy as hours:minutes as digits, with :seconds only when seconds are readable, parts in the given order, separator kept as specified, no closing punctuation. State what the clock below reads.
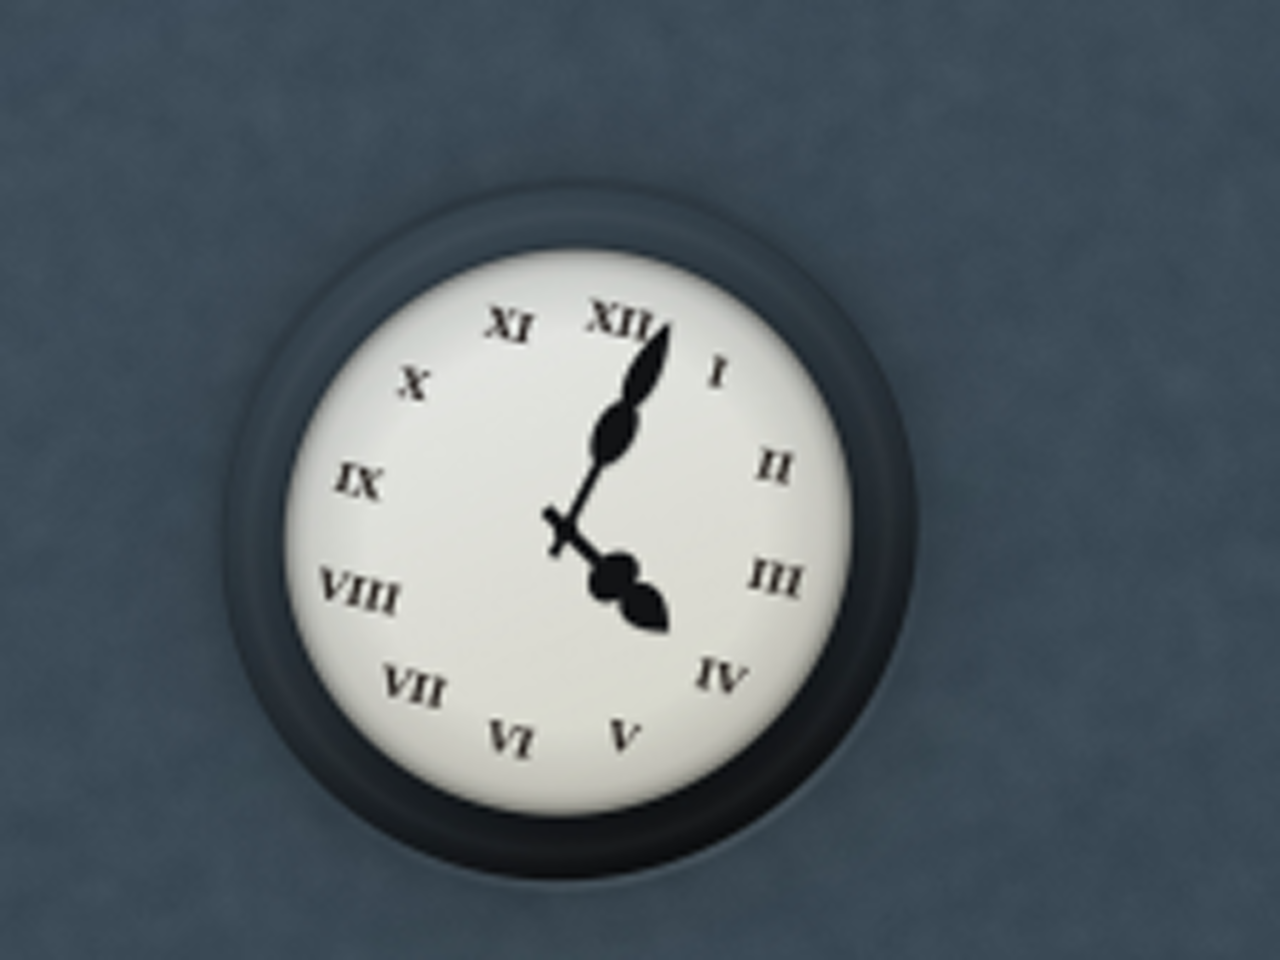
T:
4:02
